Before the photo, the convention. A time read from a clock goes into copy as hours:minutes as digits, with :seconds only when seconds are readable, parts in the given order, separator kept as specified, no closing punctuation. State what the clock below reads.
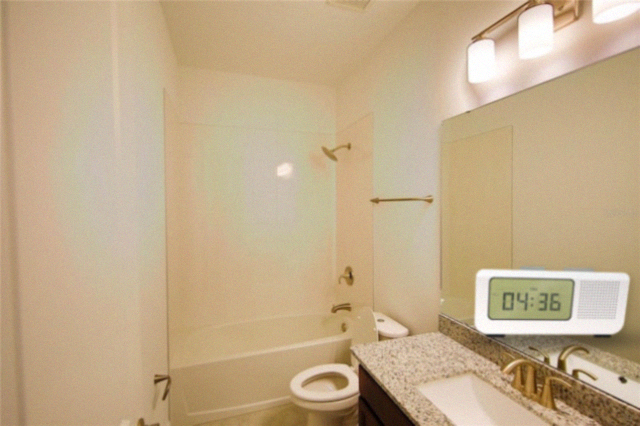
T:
4:36
